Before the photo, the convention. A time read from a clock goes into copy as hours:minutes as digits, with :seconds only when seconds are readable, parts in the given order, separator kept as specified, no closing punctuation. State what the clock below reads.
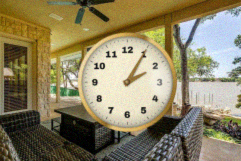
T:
2:05
